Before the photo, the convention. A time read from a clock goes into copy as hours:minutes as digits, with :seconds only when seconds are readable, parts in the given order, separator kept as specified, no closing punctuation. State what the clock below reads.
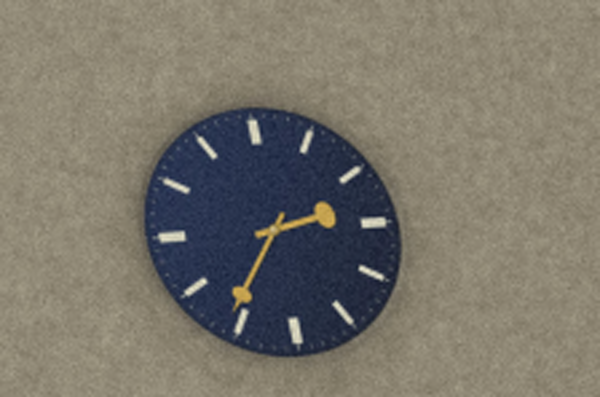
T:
2:36
